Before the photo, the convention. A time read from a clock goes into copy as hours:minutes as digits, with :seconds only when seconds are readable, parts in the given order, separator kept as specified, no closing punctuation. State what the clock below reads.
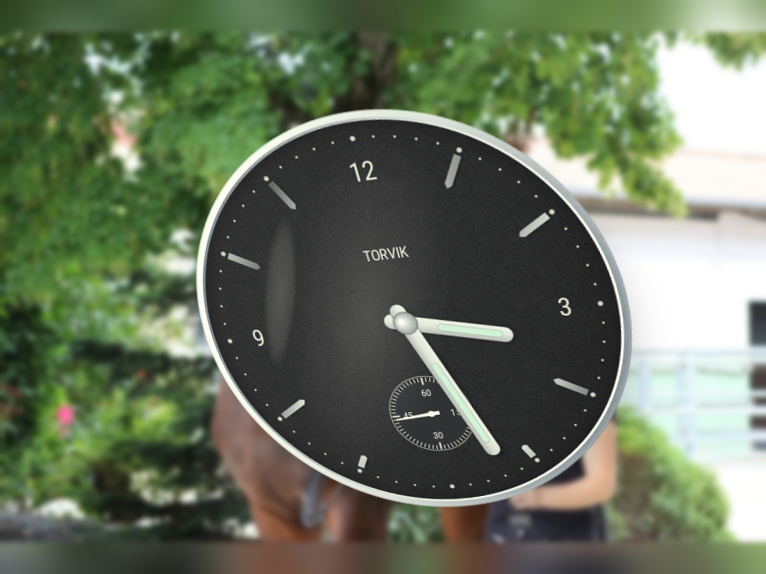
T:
3:26:44
